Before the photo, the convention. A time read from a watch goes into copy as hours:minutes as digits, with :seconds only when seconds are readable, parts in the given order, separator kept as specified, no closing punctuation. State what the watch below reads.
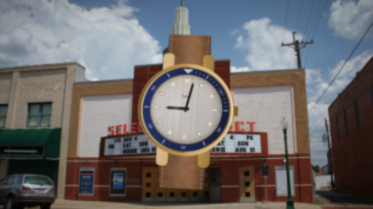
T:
9:02
